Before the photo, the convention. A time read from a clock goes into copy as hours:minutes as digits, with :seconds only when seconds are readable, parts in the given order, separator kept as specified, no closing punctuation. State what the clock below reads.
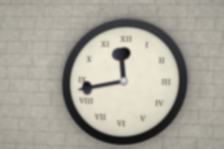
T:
11:43
